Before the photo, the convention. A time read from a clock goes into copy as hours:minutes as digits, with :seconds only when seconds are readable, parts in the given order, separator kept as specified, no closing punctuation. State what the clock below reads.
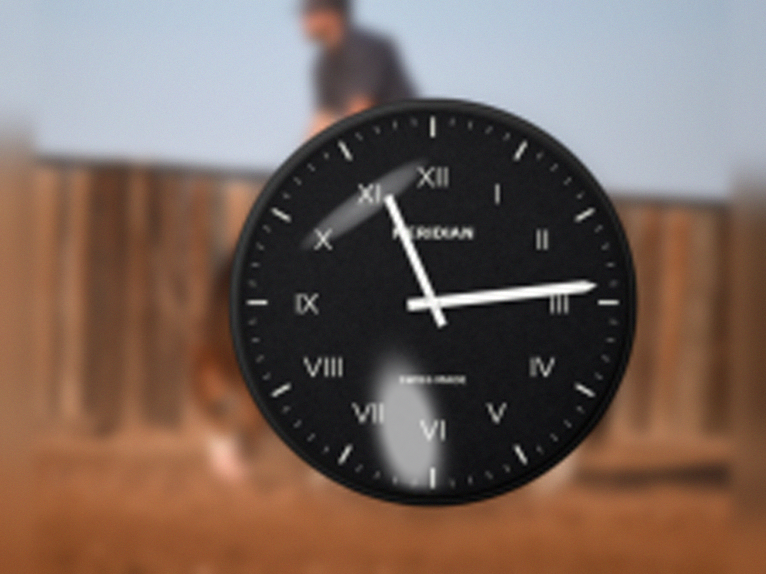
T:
11:14
